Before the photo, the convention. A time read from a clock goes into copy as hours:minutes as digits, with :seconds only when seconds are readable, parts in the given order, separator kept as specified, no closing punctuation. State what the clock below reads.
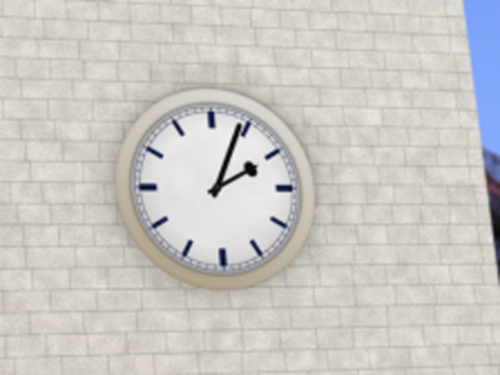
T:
2:04
